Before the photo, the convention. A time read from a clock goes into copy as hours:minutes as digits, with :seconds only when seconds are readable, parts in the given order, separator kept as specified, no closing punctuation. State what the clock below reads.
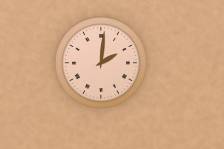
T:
2:01
